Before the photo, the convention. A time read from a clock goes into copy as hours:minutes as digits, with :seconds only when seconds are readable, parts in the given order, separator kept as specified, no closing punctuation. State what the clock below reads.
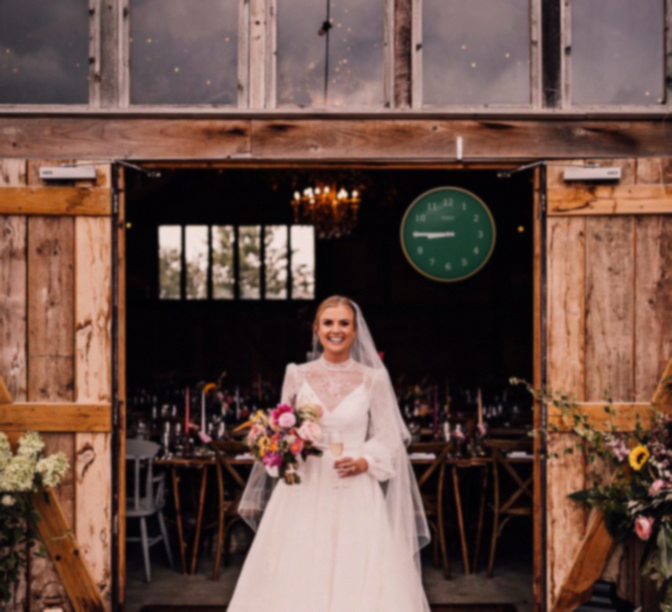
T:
8:45
